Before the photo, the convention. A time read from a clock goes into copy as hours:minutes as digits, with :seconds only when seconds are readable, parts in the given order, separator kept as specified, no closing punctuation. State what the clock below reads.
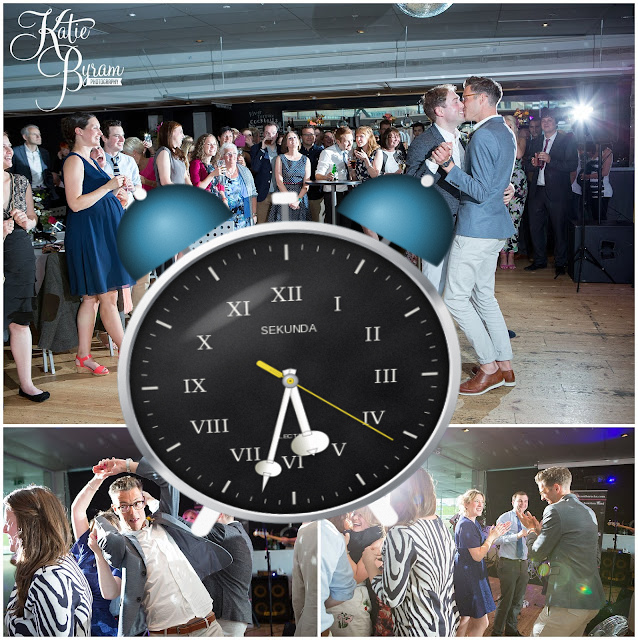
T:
5:32:21
